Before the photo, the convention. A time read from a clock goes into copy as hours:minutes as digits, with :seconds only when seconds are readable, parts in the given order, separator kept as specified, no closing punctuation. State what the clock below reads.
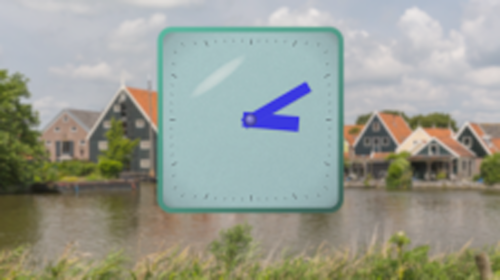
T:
3:10
